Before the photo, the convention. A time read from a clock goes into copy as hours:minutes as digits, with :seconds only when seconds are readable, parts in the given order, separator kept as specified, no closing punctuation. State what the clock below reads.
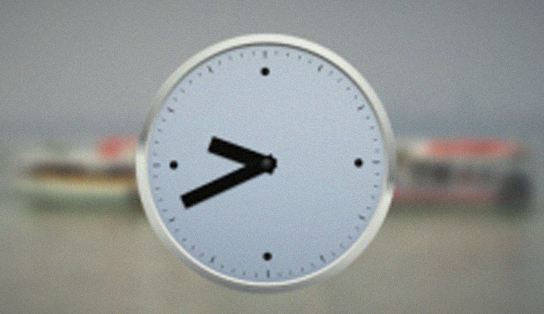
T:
9:41
